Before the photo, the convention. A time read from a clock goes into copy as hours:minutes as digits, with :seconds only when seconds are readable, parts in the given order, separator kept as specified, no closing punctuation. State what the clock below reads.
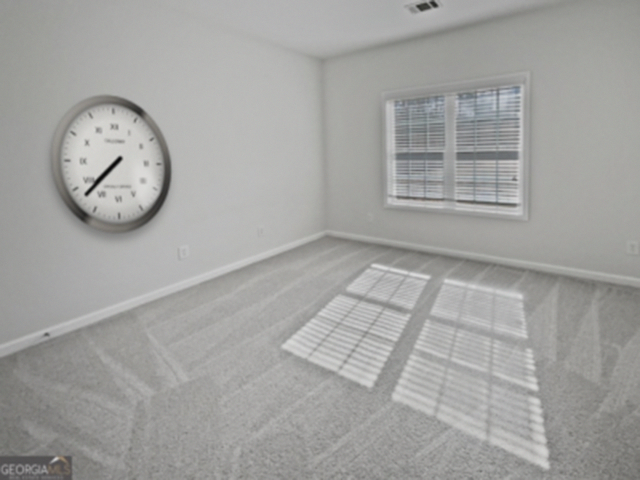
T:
7:38
